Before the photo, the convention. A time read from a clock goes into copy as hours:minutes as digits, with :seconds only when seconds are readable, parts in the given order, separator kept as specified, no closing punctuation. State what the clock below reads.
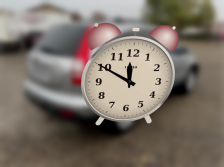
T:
11:50
